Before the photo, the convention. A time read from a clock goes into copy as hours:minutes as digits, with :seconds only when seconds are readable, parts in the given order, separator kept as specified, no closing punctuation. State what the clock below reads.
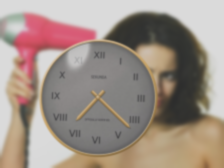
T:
7:22
